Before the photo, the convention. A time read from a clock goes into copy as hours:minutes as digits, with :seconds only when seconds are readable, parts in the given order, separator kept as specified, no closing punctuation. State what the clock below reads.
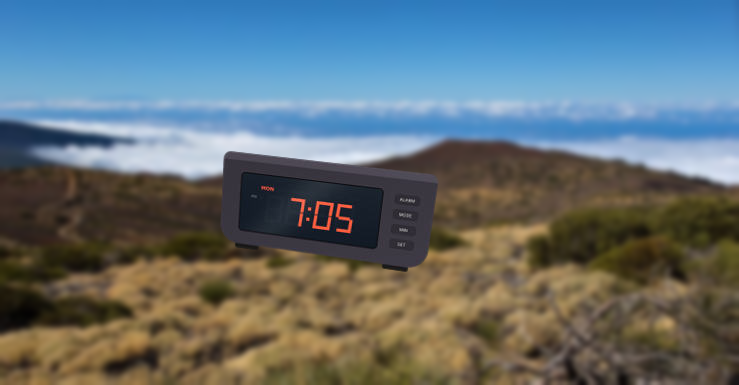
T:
7:05
